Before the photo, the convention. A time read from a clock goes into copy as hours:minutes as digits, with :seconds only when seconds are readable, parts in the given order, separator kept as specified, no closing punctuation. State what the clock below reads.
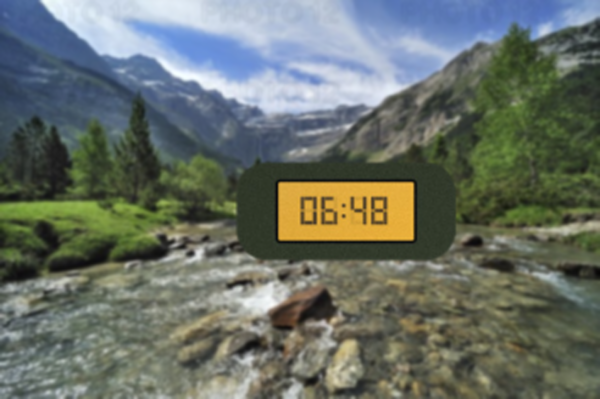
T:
6:48
